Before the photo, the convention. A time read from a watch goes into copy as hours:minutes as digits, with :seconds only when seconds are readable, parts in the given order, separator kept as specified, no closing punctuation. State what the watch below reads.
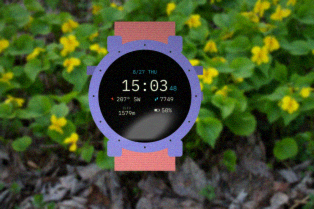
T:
15:03
